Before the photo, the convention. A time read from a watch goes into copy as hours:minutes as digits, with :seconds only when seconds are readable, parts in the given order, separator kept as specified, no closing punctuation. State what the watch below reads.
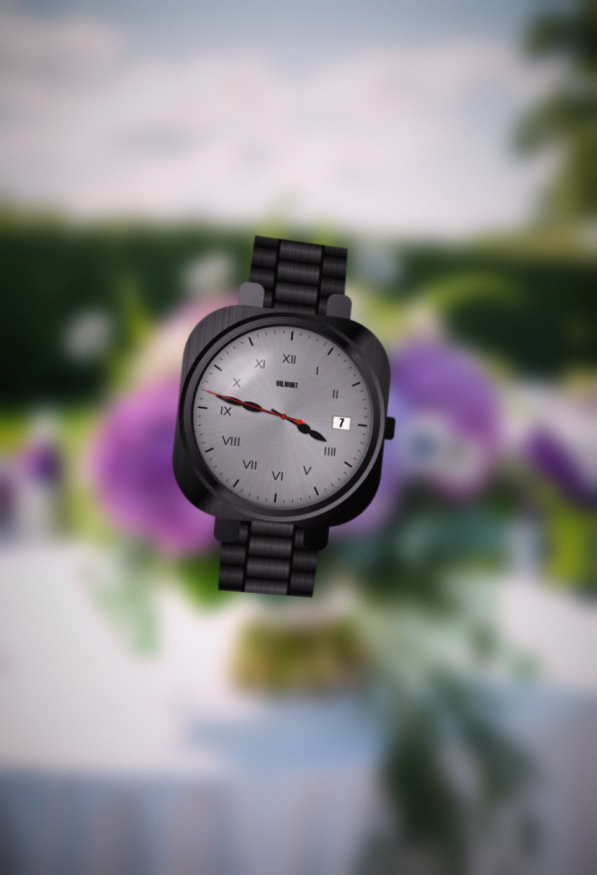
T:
3:46:47
